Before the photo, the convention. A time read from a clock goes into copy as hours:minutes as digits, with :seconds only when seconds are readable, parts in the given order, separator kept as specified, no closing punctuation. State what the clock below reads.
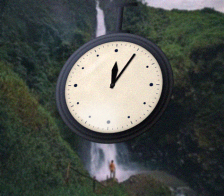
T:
12:05
